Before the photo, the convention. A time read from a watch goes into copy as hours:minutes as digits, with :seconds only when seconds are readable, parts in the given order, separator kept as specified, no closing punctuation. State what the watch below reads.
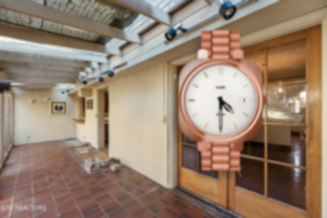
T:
4:30
